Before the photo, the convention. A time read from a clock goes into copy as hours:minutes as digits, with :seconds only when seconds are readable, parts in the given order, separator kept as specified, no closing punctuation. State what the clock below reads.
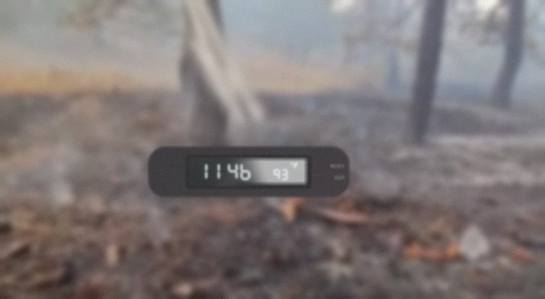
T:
11:46
